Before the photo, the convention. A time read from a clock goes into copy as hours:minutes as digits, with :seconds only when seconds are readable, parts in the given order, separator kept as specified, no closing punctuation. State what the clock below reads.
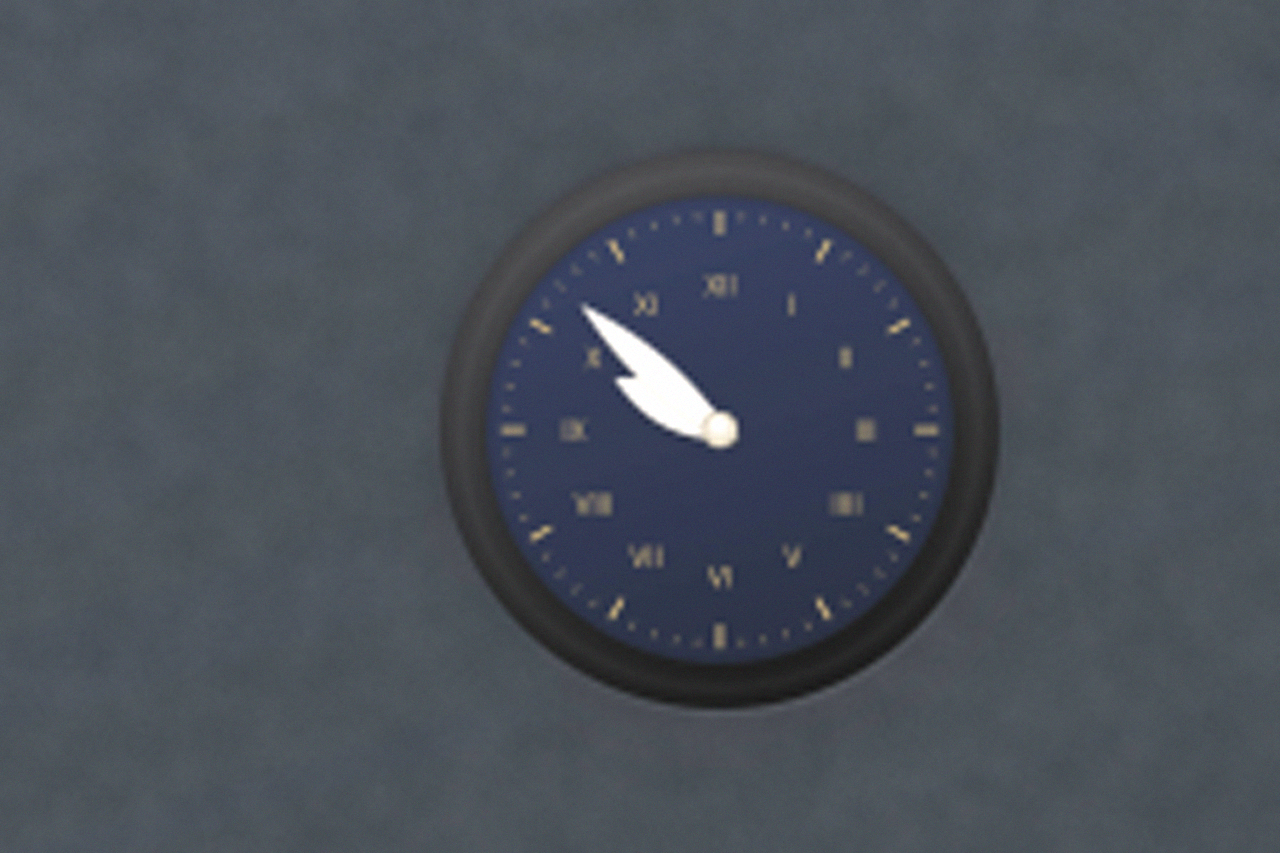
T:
9:52
